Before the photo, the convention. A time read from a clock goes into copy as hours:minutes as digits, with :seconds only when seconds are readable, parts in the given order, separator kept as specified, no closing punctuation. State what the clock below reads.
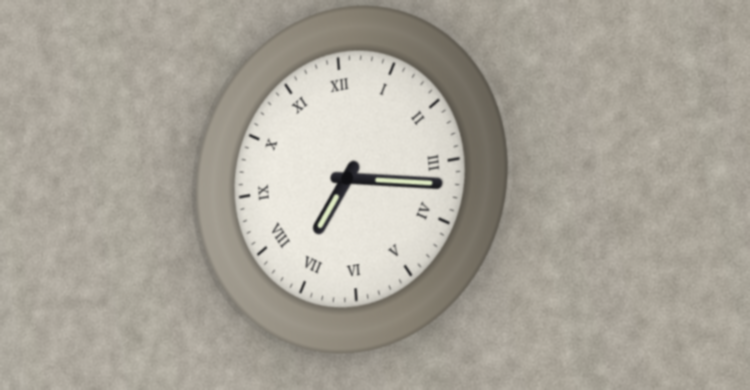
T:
7:17
